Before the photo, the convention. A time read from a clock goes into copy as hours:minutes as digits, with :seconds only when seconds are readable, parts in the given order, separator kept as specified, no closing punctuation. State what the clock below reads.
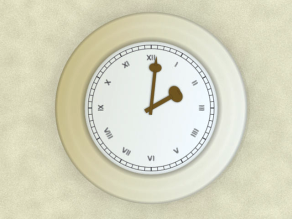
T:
2:01
